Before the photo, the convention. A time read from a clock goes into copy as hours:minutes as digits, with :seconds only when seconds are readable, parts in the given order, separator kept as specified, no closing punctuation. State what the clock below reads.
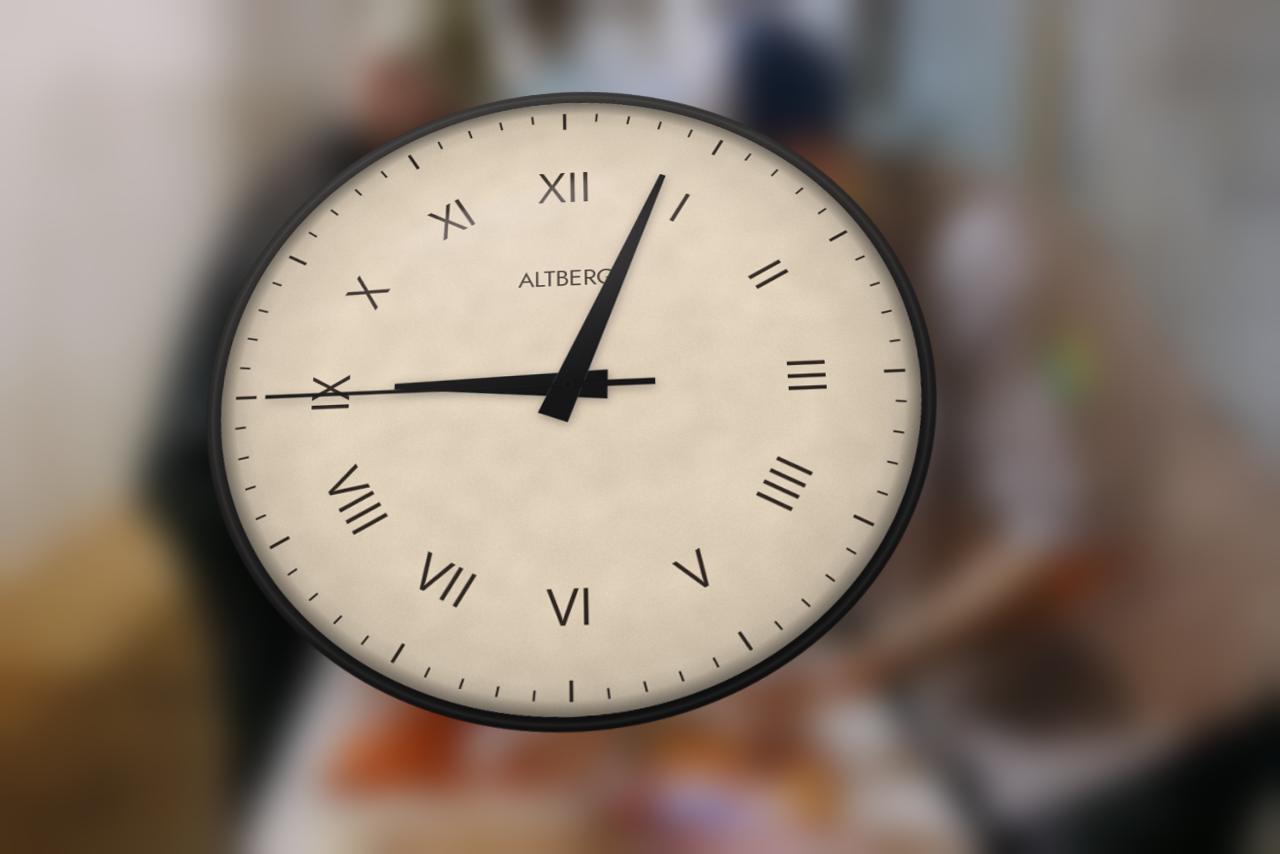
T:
9:03:45
